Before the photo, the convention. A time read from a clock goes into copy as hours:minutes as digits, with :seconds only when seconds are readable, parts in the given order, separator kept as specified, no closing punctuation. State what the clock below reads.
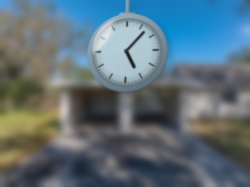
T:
5:07
